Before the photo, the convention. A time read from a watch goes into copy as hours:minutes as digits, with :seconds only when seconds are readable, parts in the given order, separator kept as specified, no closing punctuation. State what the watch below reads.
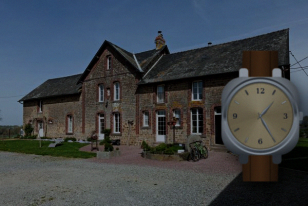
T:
1:25
